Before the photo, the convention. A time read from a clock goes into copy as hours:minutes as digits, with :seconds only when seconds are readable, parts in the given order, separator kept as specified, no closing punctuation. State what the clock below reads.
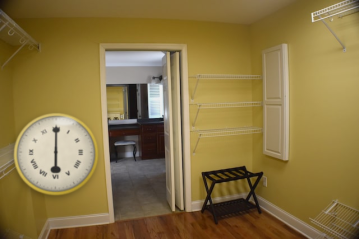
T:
6:00
